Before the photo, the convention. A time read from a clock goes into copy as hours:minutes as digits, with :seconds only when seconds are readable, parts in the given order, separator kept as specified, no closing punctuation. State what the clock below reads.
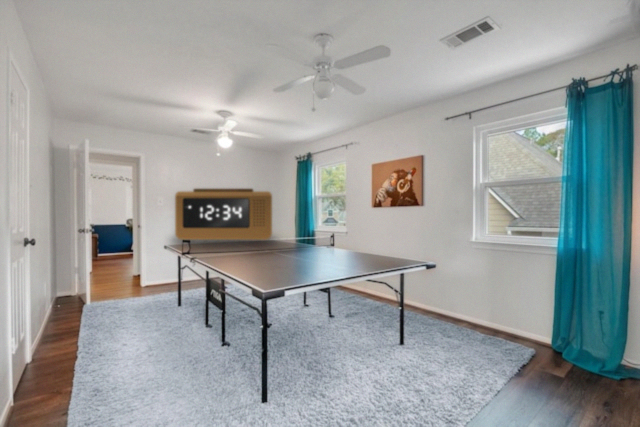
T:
12:34
